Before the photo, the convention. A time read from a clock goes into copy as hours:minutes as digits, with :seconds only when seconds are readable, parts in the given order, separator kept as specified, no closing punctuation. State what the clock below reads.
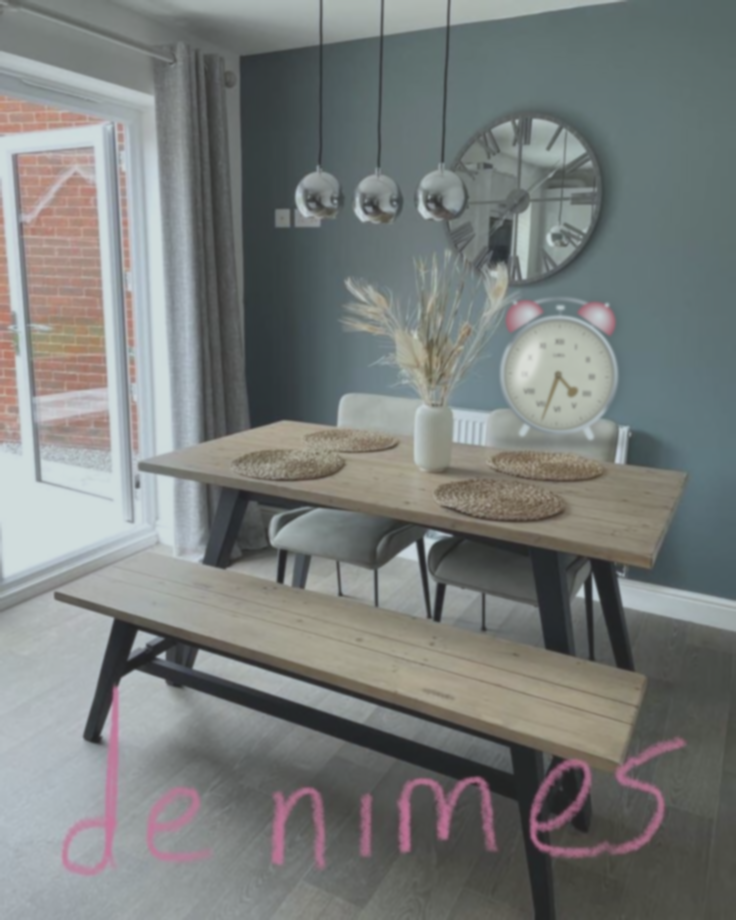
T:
4:33
